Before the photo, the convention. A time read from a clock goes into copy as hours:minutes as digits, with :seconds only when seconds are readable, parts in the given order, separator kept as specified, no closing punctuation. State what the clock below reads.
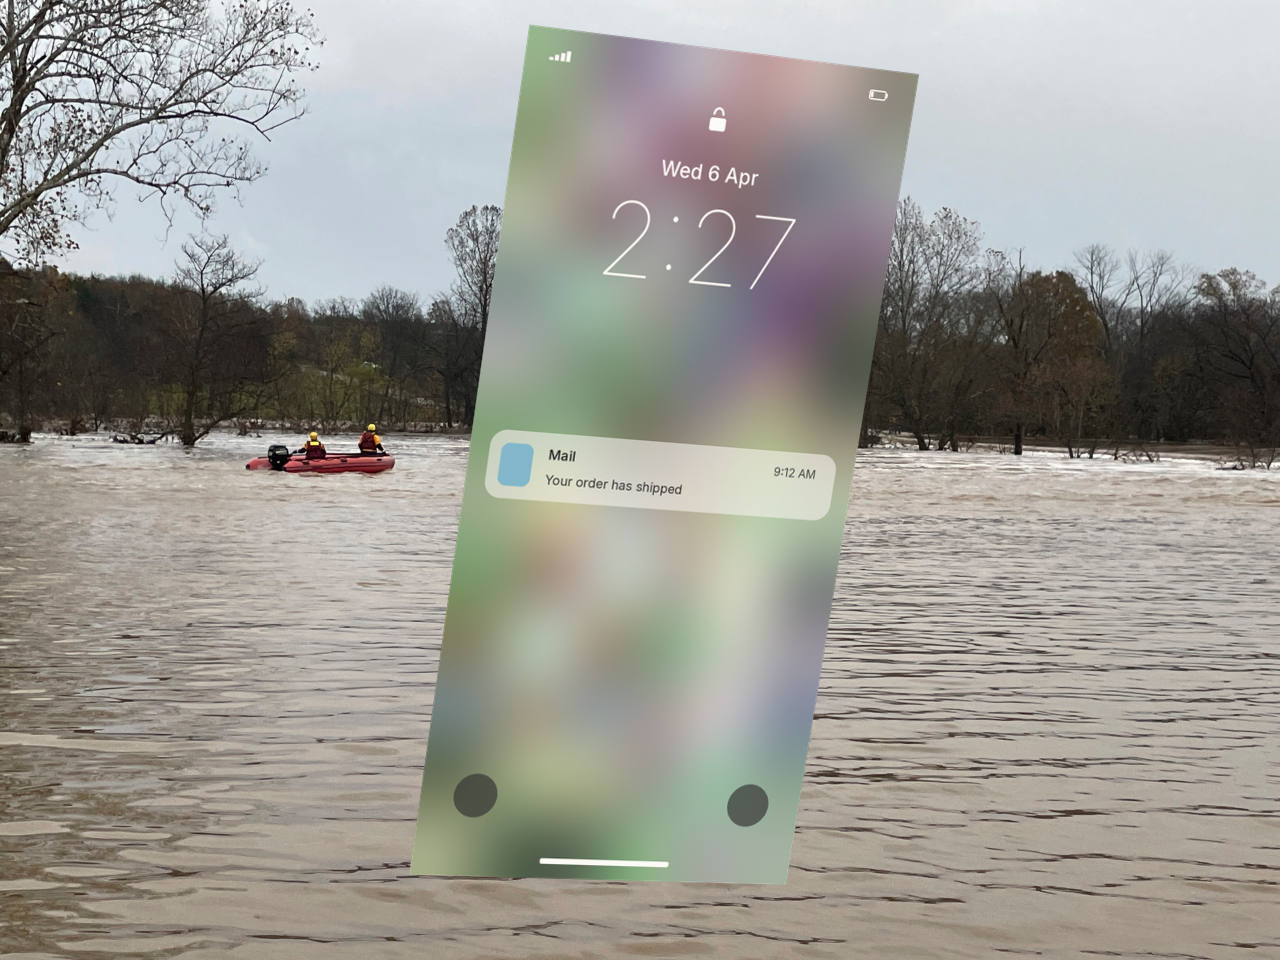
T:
2:27
